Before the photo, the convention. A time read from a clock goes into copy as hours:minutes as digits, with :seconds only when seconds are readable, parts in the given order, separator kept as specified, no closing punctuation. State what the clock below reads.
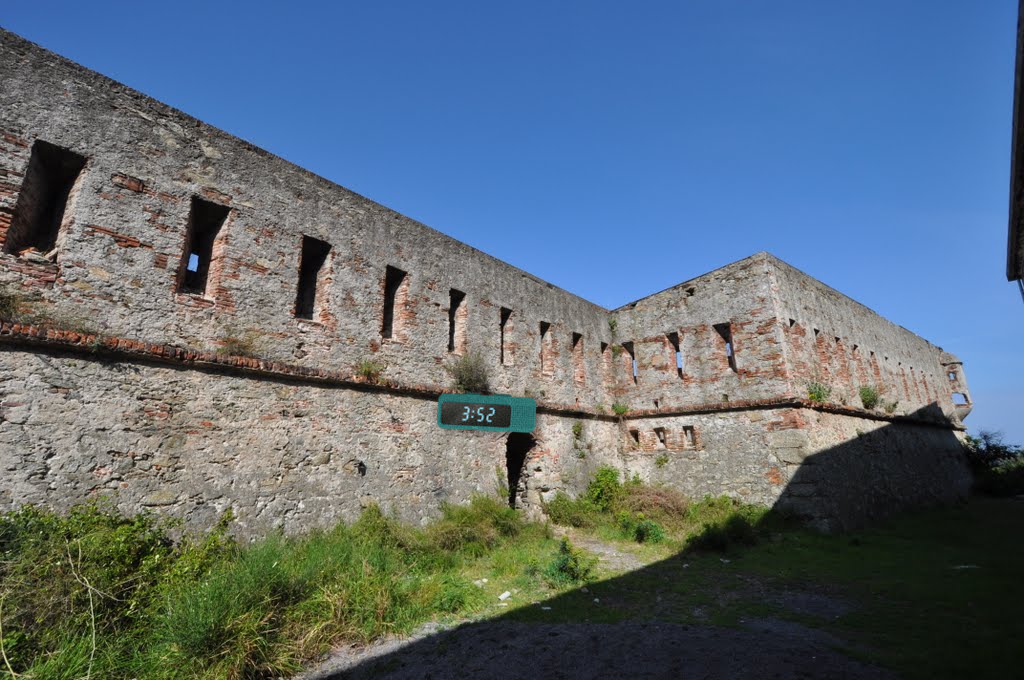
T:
3:52
